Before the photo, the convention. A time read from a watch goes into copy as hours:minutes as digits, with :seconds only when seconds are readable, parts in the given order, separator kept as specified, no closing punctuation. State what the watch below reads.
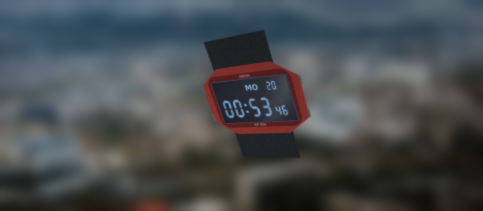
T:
0:53:46
